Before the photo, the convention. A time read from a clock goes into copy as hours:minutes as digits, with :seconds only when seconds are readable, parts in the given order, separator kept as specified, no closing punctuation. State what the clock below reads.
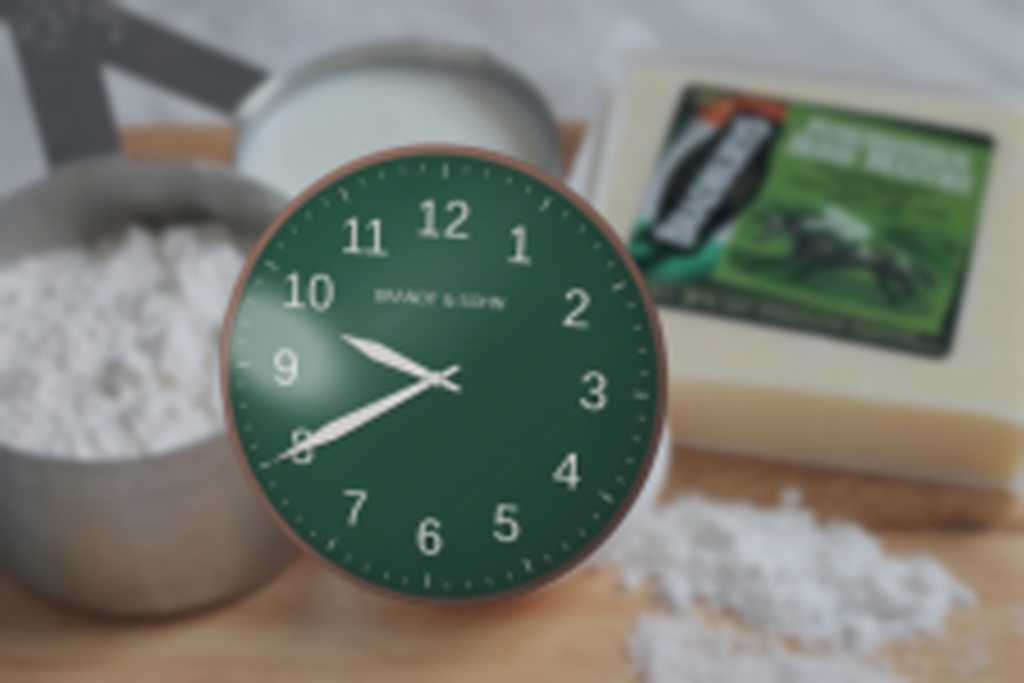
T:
9:40
